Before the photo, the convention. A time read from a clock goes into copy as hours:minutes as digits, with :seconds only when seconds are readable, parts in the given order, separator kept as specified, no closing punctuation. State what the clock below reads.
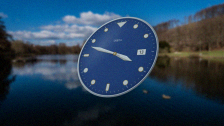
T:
3:48
